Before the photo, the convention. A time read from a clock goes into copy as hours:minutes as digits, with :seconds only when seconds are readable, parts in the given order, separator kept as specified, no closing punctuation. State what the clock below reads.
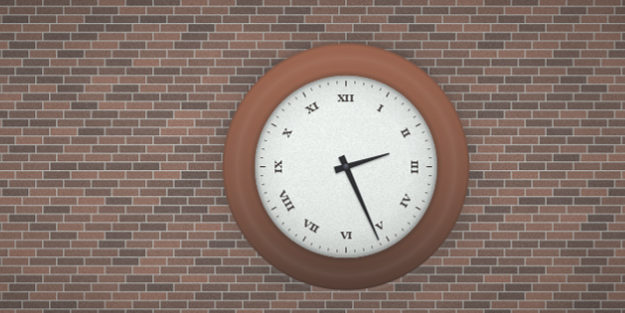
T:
2:26
